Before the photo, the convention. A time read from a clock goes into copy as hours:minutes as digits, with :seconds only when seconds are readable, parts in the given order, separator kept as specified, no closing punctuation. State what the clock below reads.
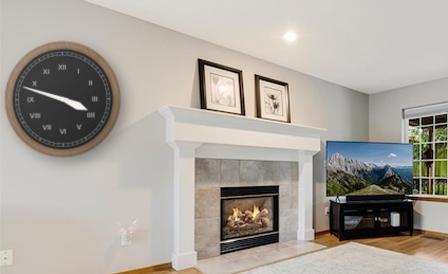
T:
3:48
